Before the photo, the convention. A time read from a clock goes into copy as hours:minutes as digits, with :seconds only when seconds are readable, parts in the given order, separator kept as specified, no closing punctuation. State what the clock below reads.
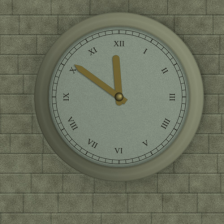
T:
11:51
